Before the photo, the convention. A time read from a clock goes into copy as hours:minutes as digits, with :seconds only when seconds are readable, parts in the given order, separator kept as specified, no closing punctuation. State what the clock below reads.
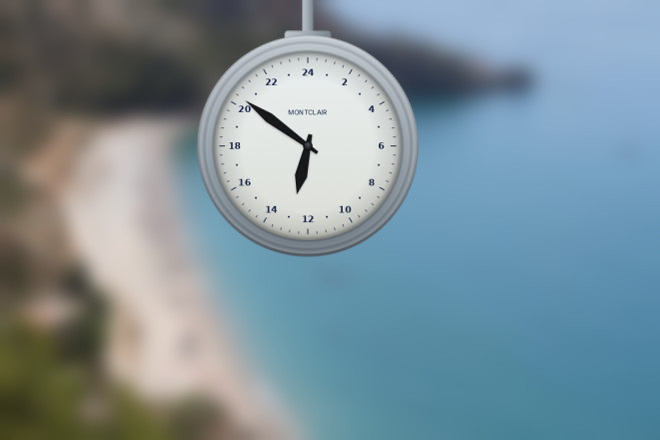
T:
12:51
